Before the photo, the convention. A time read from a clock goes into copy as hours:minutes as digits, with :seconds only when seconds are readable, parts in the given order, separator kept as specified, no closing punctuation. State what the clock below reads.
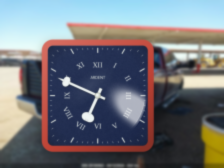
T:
6:49
